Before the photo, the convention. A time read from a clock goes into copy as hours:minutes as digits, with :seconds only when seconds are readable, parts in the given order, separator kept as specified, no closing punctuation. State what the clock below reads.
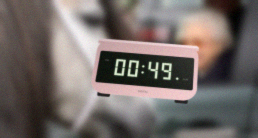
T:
0:49
